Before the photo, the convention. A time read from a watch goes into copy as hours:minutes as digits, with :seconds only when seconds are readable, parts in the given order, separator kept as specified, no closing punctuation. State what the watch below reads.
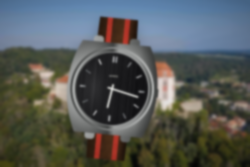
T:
6:17
